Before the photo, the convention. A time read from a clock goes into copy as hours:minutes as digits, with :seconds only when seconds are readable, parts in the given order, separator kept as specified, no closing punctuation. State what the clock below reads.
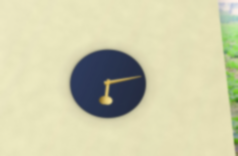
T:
6:13
